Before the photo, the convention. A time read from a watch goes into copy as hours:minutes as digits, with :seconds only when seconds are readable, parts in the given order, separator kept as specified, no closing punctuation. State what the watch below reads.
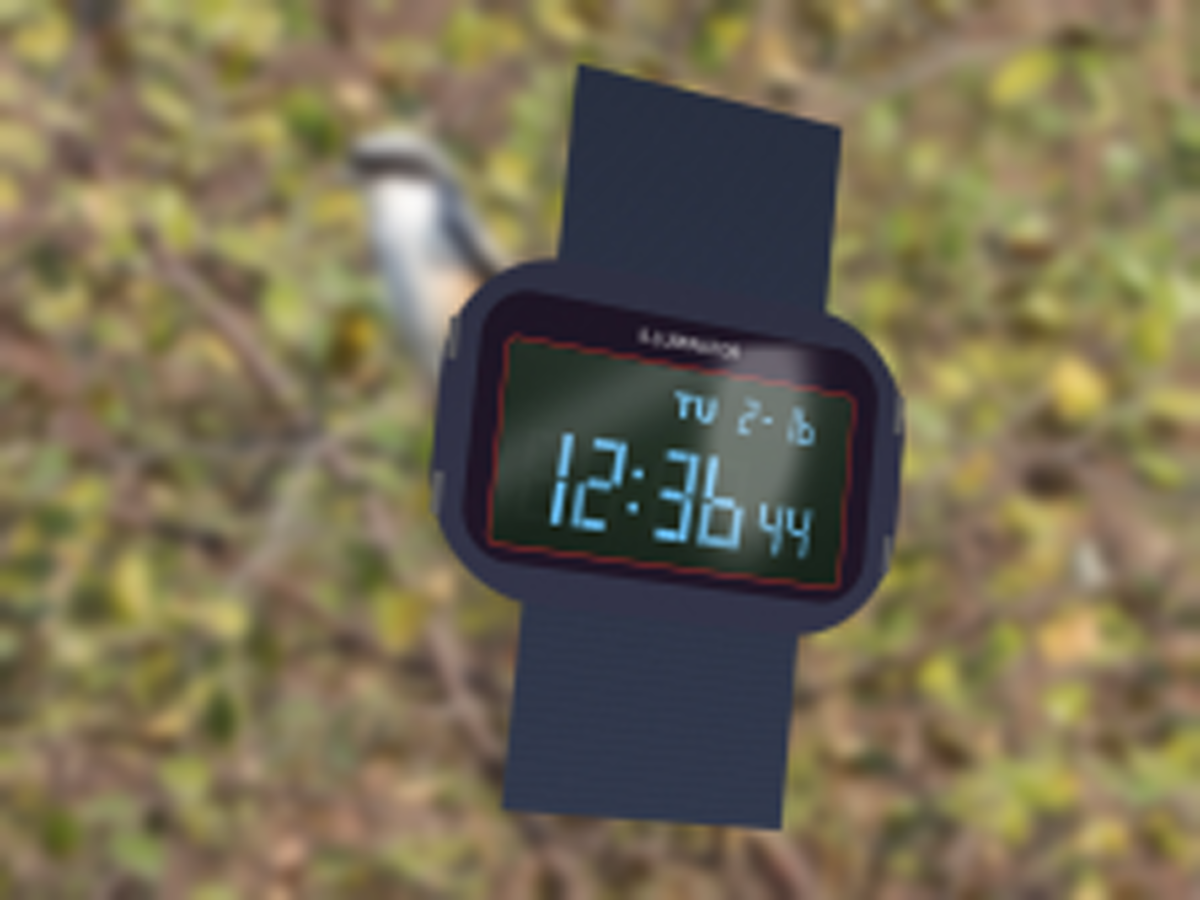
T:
12:36:44
